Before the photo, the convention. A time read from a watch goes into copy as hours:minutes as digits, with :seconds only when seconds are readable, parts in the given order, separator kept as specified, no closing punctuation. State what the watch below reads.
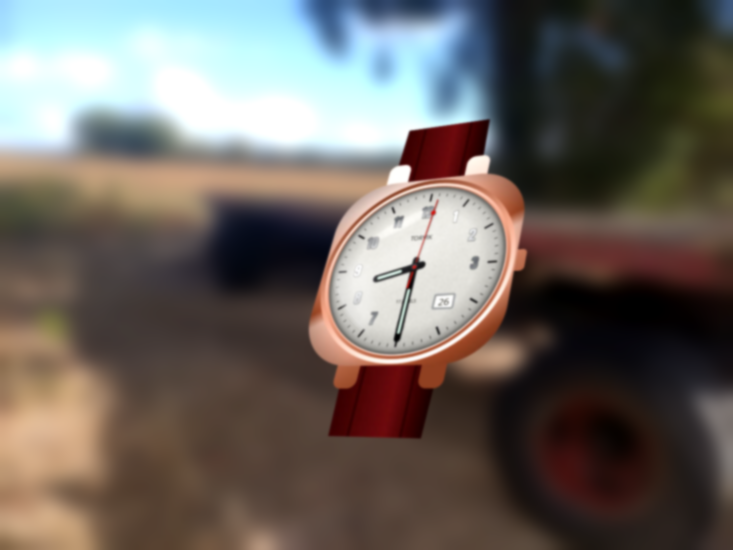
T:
8:30:01
